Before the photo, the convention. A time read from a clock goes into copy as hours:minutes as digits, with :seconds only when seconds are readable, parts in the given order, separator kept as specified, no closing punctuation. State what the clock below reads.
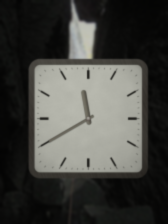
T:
11:40
